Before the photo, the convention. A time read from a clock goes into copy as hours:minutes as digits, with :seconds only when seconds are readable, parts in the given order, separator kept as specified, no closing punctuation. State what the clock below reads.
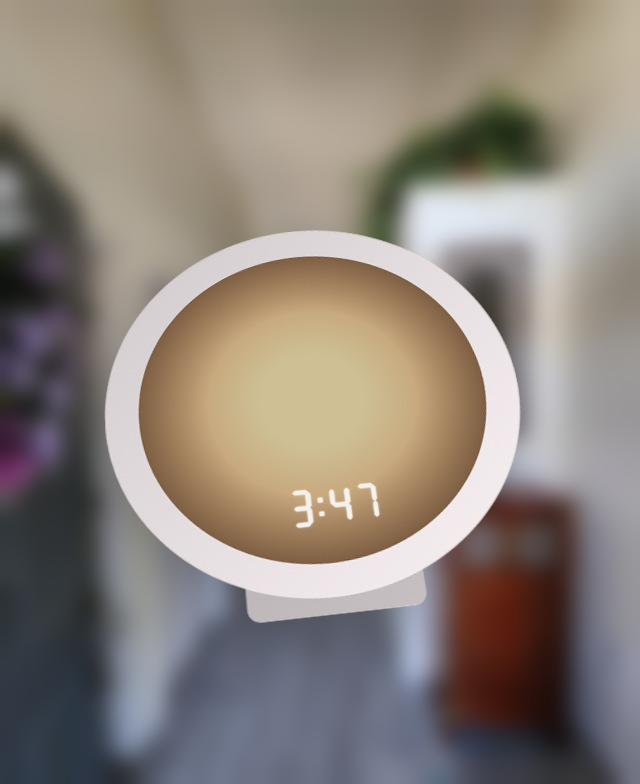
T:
3:47
